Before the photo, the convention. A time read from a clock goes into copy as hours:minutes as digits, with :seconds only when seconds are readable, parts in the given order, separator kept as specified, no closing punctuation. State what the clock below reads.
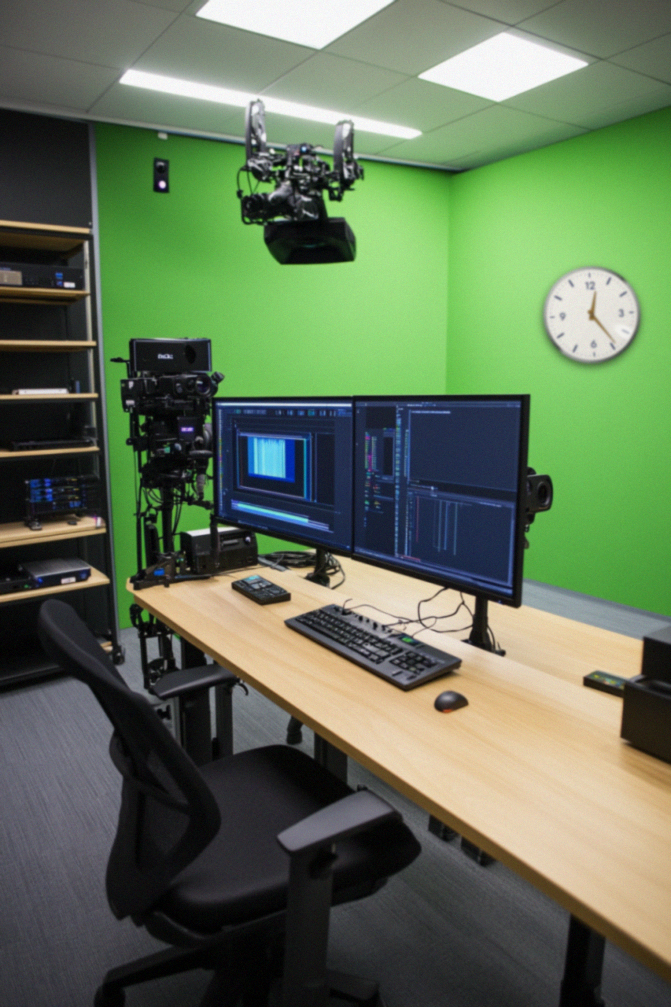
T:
12:24
